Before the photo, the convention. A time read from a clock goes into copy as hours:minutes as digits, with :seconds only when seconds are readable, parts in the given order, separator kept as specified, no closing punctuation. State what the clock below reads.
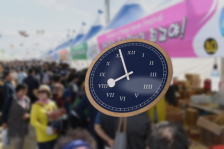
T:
7:56
